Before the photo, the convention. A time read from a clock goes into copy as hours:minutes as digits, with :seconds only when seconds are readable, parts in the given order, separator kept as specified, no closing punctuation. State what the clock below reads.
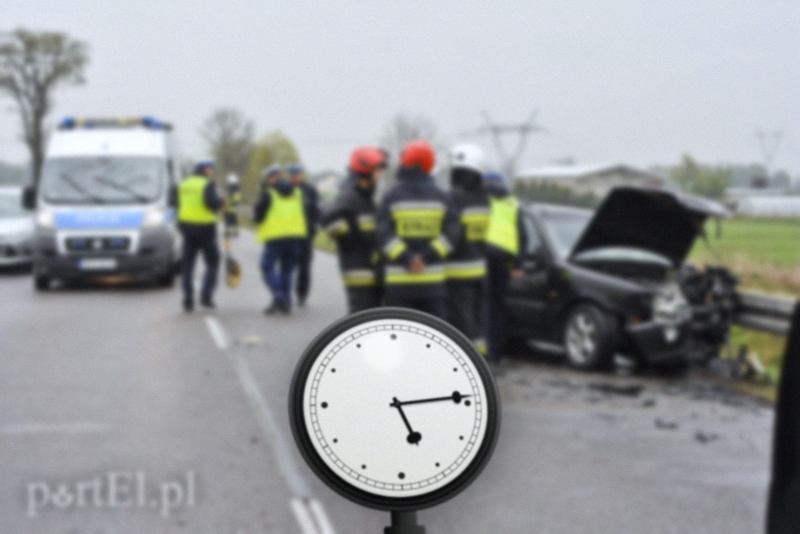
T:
5:14
